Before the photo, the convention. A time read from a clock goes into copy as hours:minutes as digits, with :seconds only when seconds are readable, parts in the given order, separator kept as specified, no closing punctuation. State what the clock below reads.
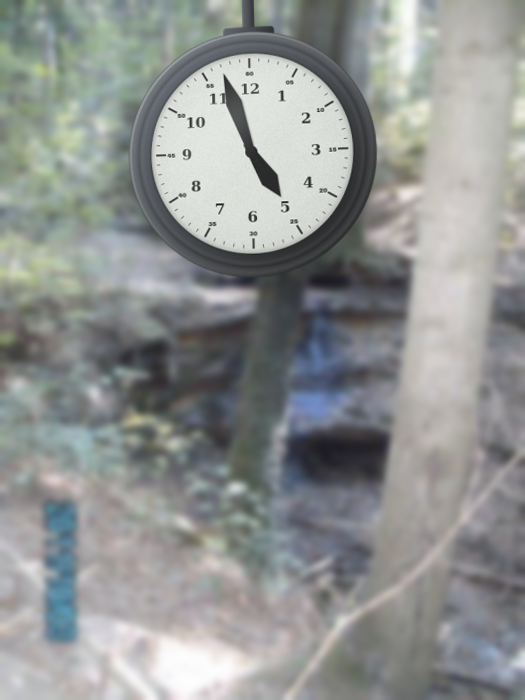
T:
4:57
